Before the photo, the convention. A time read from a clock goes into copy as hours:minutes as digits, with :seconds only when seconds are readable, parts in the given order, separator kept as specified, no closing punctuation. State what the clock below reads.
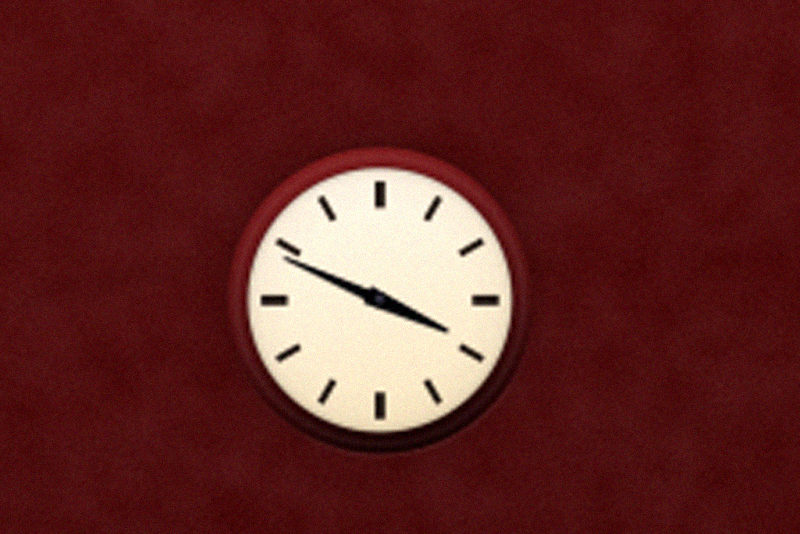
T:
3:49
